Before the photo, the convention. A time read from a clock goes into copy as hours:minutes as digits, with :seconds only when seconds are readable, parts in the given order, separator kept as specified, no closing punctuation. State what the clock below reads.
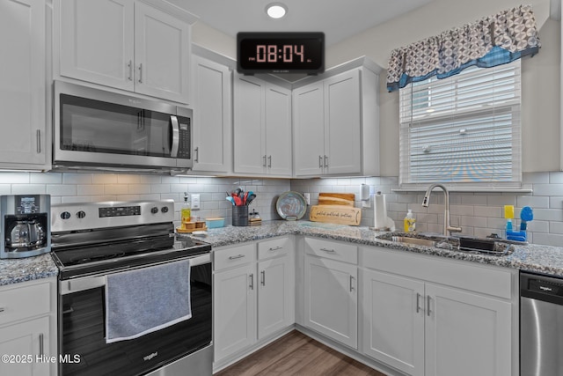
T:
8:04
